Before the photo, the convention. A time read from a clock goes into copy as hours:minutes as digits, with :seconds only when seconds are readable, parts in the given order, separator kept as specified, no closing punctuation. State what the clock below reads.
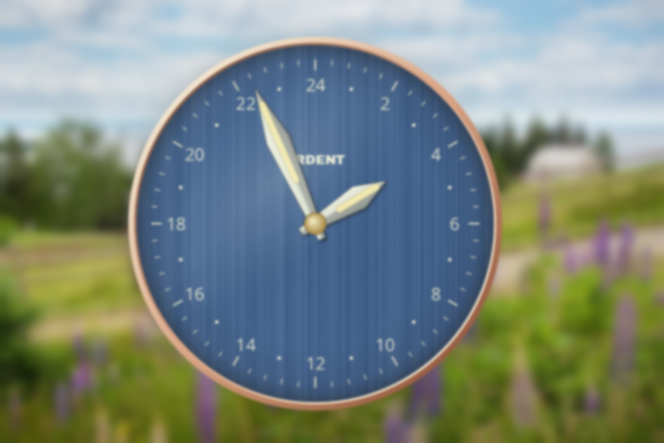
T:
3:56
